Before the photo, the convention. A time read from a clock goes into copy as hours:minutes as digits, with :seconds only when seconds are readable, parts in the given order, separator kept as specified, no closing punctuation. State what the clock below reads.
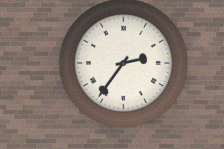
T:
2:36
